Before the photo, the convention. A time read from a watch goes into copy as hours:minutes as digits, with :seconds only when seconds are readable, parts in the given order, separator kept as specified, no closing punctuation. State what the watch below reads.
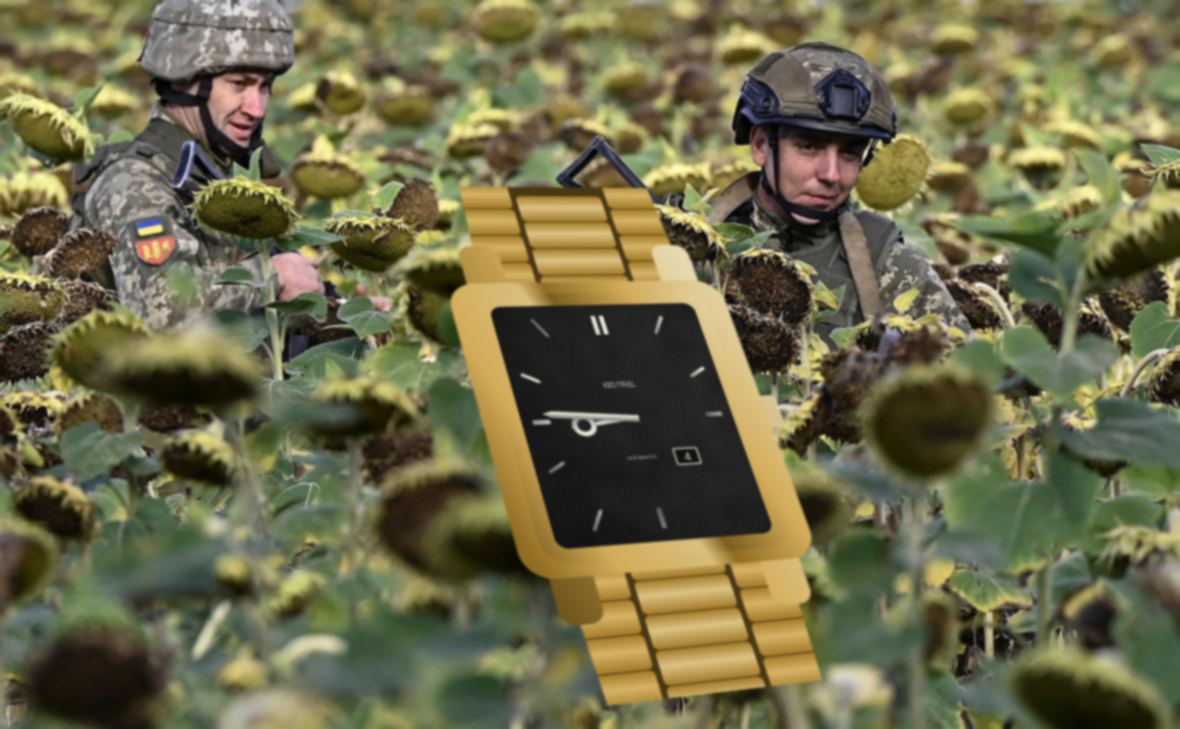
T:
8:46
